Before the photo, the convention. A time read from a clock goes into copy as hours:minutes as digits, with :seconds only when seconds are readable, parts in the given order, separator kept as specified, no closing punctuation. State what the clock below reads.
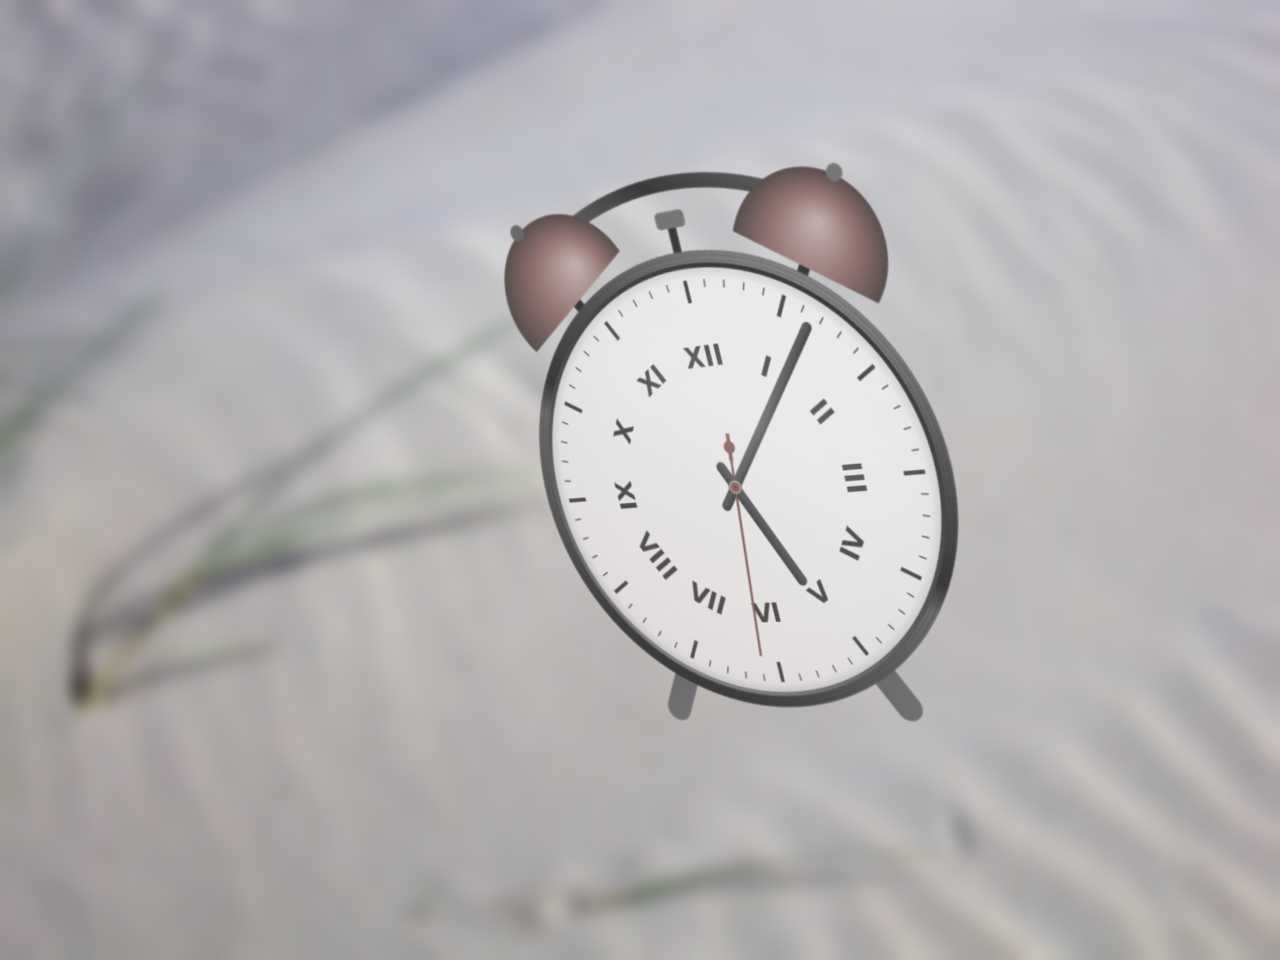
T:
5:06:31
